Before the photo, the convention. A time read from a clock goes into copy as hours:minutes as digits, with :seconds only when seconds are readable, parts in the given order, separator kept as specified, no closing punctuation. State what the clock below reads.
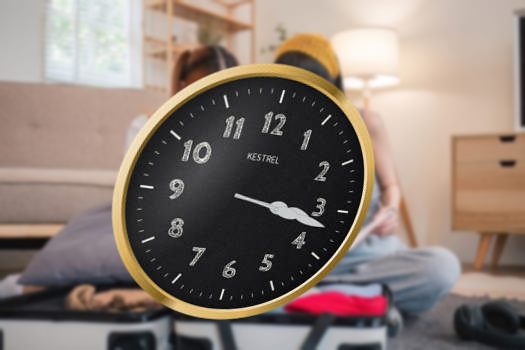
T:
3:17
